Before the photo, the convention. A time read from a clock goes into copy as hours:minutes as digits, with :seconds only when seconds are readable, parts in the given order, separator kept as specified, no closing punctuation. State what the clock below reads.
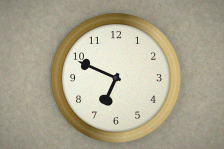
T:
6:49
